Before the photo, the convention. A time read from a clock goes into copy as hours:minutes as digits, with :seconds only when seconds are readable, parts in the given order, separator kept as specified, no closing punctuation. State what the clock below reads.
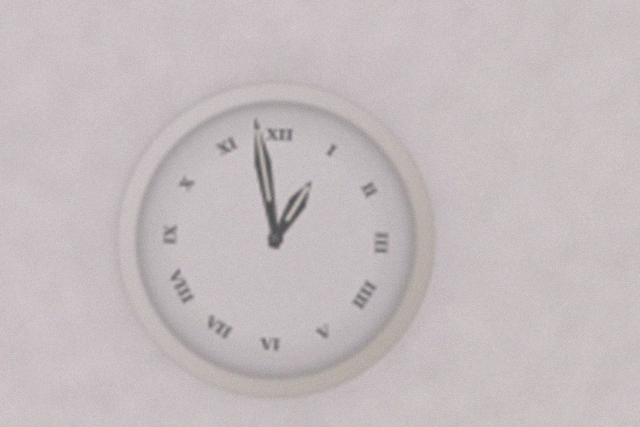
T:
12:58
